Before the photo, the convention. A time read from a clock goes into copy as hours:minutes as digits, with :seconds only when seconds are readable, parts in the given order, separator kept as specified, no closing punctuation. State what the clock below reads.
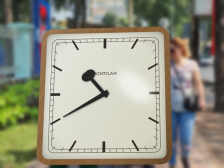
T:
10:40
